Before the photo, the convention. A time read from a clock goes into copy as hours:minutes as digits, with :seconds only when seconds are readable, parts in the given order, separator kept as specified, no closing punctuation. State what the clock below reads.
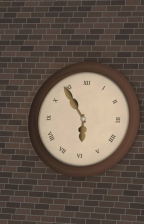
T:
5:54
